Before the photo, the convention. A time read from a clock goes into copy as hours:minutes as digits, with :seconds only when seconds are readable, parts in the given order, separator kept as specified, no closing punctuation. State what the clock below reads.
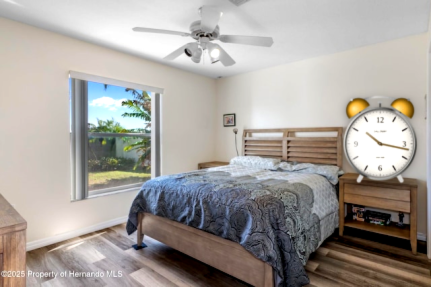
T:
10:17
